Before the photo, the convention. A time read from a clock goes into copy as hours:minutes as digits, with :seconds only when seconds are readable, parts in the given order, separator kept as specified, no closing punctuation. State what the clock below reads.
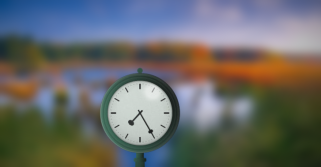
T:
7:25
